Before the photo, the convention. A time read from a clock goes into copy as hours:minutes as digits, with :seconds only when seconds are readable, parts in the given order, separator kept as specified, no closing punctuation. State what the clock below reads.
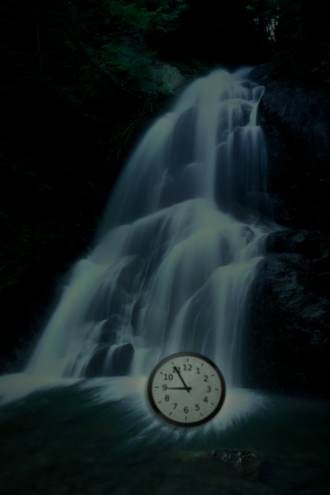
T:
8:55
